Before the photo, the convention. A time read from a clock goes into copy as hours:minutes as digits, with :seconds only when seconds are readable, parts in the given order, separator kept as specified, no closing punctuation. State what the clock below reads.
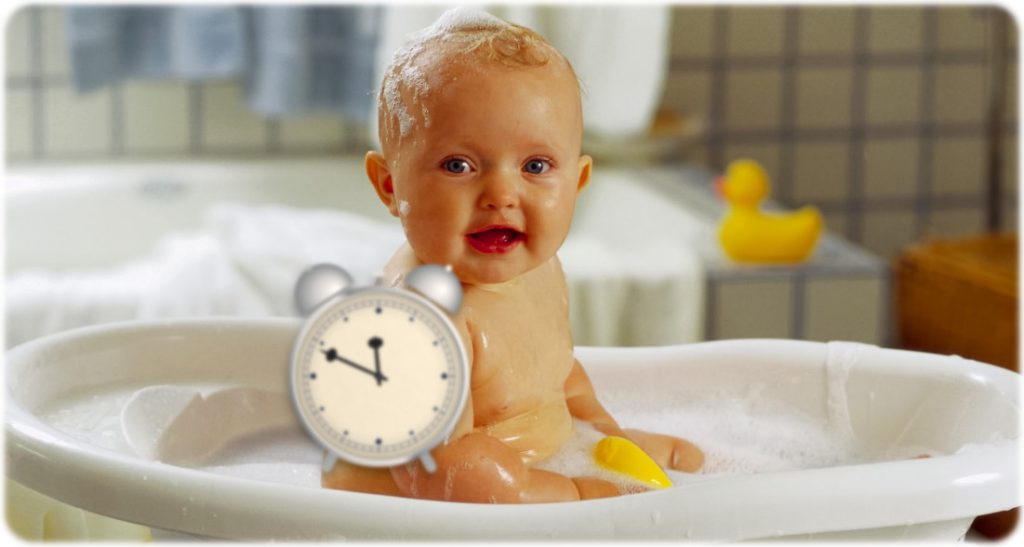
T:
11:49
